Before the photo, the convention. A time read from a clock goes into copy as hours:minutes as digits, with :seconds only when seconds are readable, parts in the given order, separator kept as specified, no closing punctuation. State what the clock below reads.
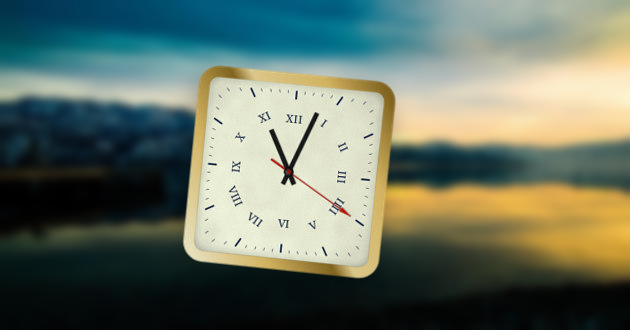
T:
11:03:20
